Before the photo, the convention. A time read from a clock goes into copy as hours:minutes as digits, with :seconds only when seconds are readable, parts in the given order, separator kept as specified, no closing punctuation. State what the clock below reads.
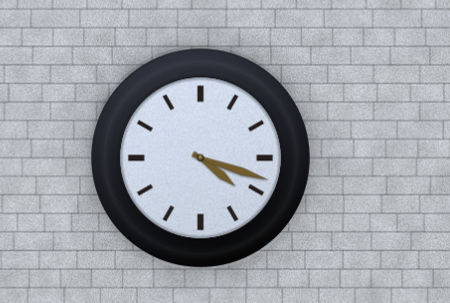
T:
4:18
